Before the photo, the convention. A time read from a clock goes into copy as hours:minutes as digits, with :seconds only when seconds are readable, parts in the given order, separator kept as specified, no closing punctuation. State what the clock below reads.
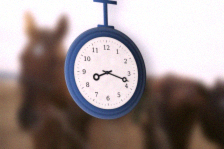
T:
8:18
